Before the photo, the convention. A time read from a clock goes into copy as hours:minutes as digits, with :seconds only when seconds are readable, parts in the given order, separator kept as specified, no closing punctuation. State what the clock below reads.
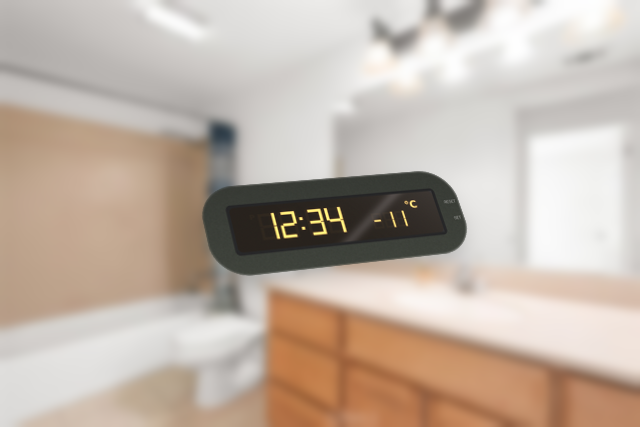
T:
12:34
